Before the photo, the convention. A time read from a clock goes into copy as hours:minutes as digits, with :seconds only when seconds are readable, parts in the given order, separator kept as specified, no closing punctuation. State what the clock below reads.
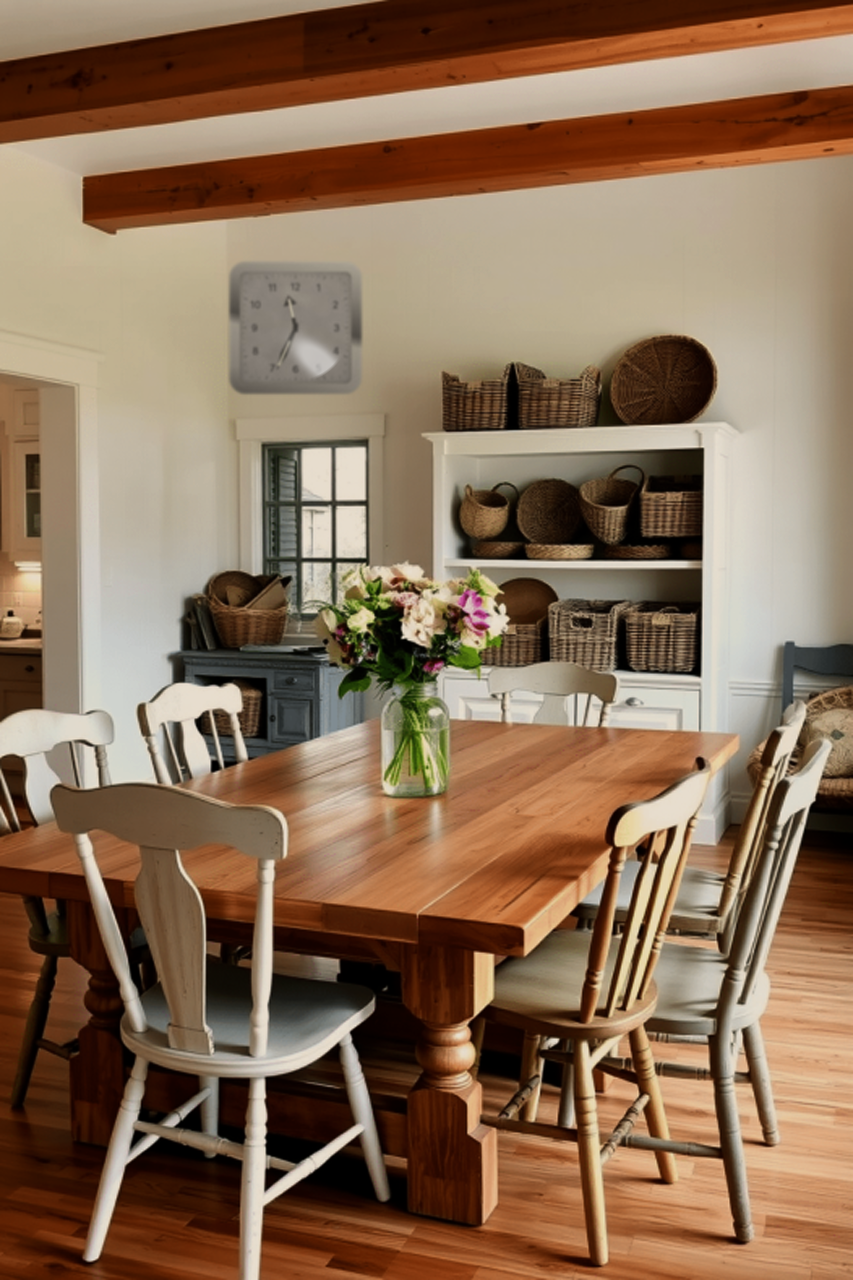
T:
11:34
